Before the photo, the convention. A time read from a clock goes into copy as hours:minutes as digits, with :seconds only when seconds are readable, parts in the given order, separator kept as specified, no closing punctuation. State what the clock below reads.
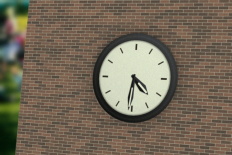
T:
4:31
